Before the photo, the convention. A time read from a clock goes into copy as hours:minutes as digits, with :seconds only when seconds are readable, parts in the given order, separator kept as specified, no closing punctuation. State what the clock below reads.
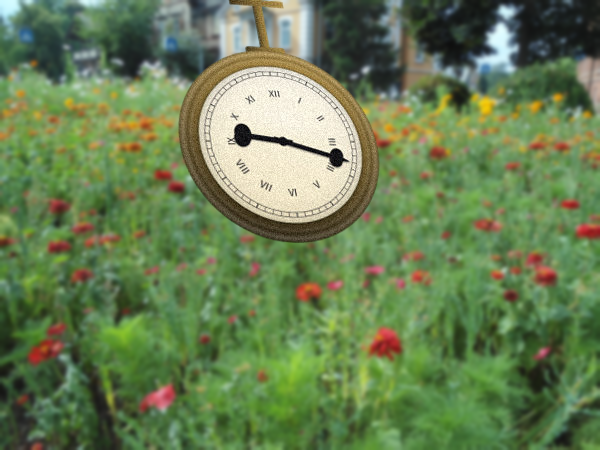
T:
9:18
